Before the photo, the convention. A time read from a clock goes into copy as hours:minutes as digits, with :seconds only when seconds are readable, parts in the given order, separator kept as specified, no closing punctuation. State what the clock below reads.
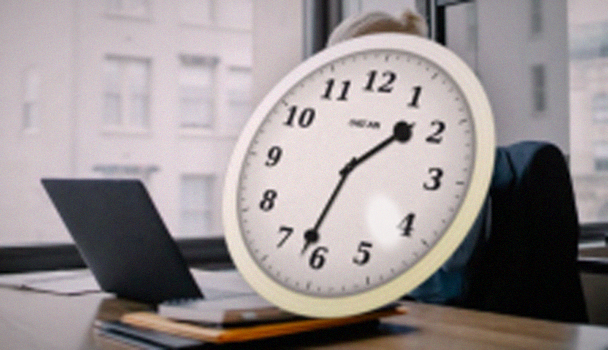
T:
1:32
